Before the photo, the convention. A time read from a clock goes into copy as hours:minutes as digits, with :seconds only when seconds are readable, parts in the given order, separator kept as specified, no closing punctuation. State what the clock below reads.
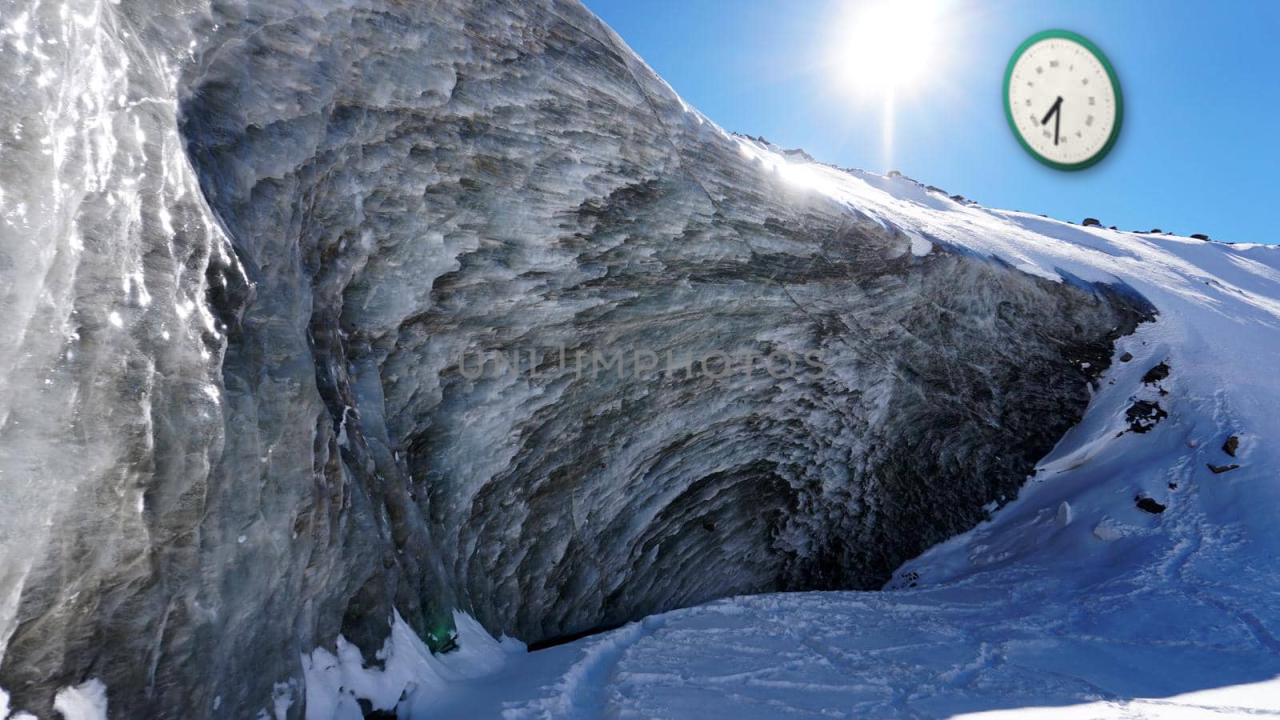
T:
7:32
